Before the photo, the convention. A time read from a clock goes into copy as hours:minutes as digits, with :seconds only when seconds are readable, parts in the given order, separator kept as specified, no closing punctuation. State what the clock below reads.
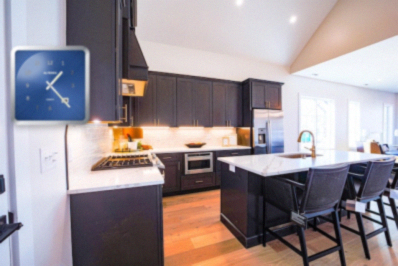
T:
1:23
